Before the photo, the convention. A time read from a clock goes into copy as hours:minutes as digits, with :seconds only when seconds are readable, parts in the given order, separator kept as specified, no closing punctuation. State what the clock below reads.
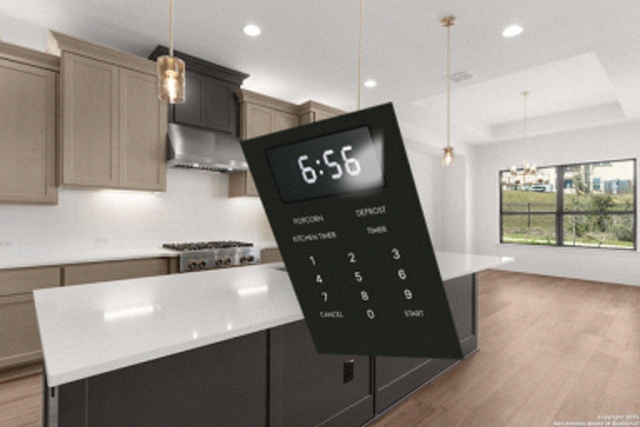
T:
6:56
